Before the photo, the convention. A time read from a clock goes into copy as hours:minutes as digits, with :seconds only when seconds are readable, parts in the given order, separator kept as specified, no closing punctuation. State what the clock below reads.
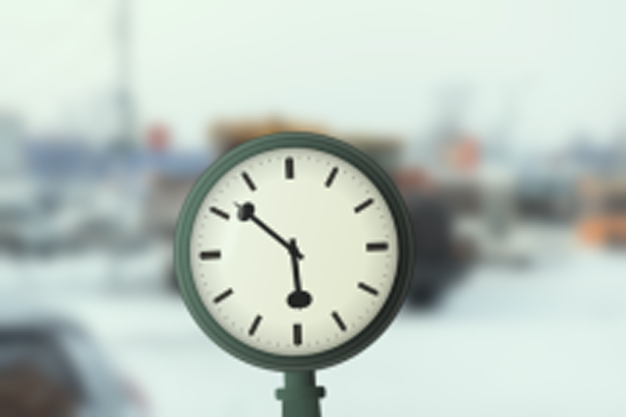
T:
5:52
